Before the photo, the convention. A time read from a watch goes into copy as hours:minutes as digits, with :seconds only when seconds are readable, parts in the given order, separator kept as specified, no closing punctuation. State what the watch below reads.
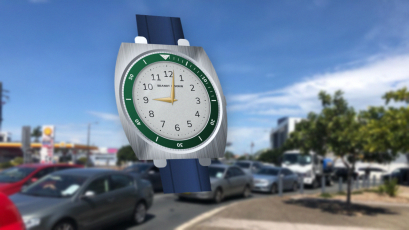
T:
9:02
